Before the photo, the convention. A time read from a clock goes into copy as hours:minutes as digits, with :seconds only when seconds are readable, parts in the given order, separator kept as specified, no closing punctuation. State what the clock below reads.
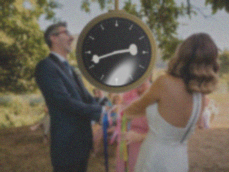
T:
2:42
